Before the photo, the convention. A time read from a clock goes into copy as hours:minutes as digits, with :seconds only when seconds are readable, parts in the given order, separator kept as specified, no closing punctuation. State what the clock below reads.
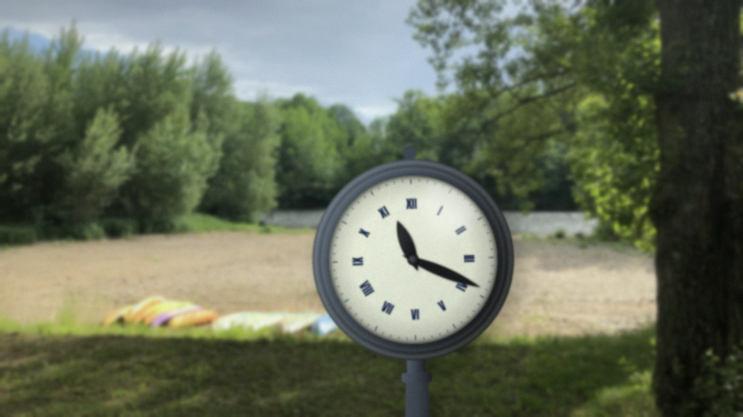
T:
11:19
